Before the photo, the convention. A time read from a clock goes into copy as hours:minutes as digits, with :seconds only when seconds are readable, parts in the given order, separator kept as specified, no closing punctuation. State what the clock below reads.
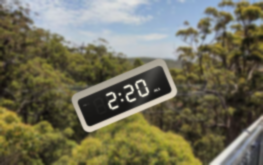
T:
2:20
